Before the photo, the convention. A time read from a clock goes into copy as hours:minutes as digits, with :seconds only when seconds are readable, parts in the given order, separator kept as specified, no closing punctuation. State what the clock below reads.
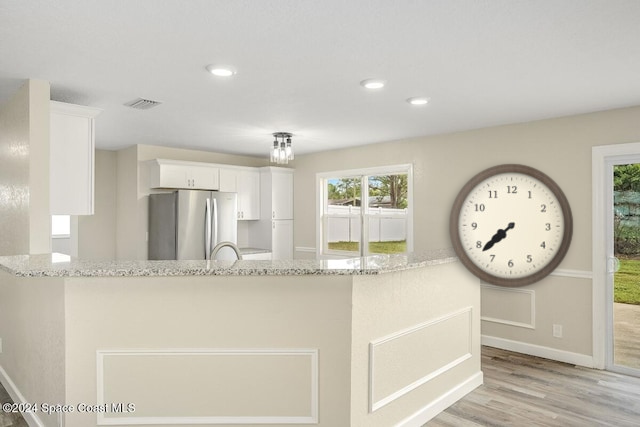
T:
7:38
